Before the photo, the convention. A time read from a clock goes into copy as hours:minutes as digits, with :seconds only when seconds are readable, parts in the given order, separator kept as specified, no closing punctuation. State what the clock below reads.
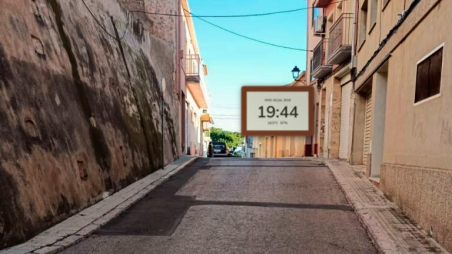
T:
19:44
